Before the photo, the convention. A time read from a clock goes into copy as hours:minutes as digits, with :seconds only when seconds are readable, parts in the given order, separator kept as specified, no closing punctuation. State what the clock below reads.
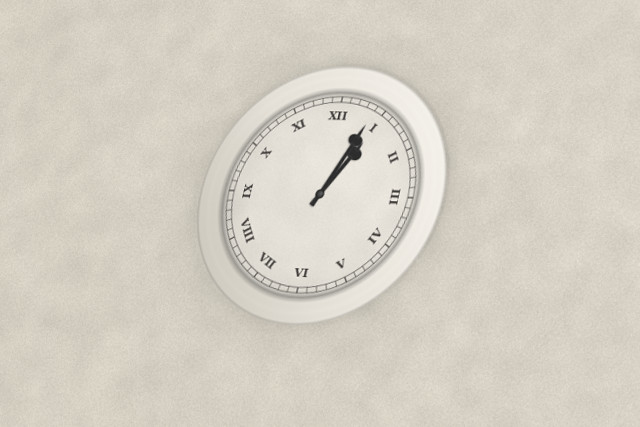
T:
1:04
